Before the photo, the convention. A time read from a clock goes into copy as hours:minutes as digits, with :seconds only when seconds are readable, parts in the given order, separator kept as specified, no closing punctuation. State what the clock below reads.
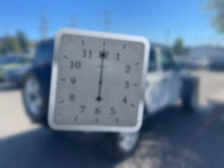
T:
6:00
